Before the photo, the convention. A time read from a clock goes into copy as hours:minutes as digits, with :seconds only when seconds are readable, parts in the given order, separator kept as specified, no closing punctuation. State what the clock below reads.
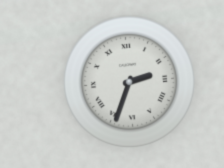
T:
2:34
